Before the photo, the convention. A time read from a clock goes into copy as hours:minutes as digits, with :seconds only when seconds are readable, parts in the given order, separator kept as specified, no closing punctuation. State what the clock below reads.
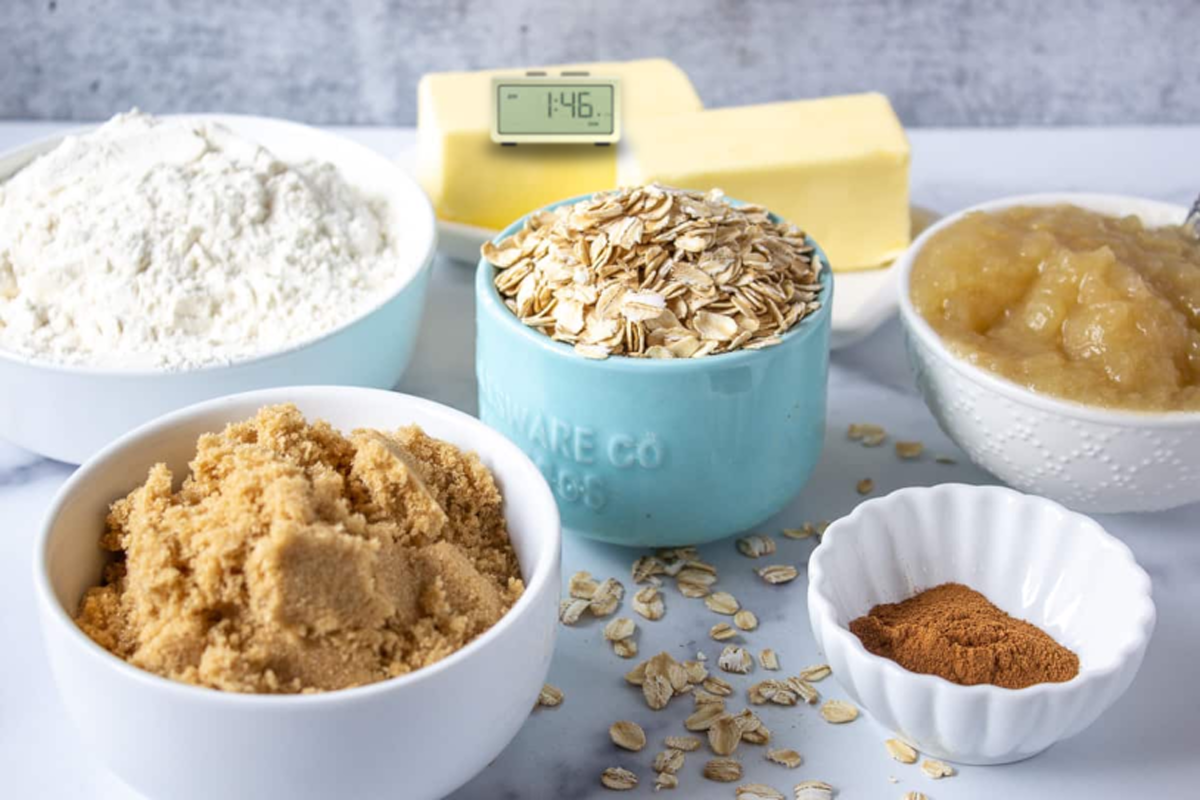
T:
1:46
